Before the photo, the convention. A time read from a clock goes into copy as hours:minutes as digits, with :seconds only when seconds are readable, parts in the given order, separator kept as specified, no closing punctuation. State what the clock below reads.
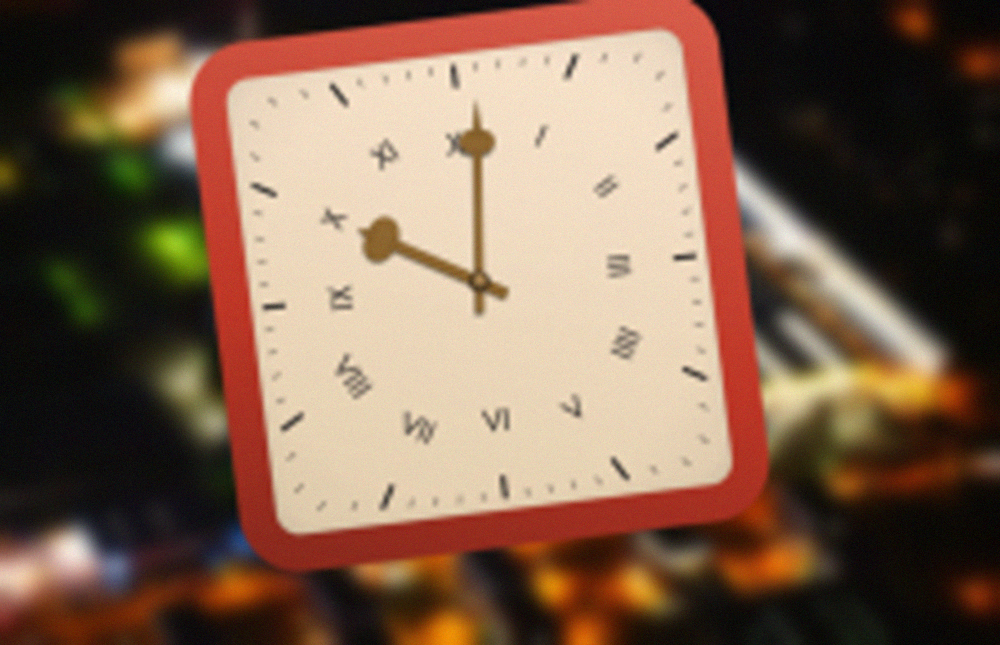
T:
10:01
